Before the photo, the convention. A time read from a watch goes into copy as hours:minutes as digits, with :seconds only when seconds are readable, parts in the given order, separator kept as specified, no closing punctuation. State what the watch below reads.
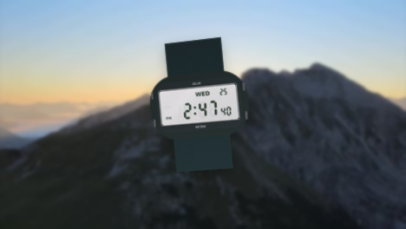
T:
2:47:40
